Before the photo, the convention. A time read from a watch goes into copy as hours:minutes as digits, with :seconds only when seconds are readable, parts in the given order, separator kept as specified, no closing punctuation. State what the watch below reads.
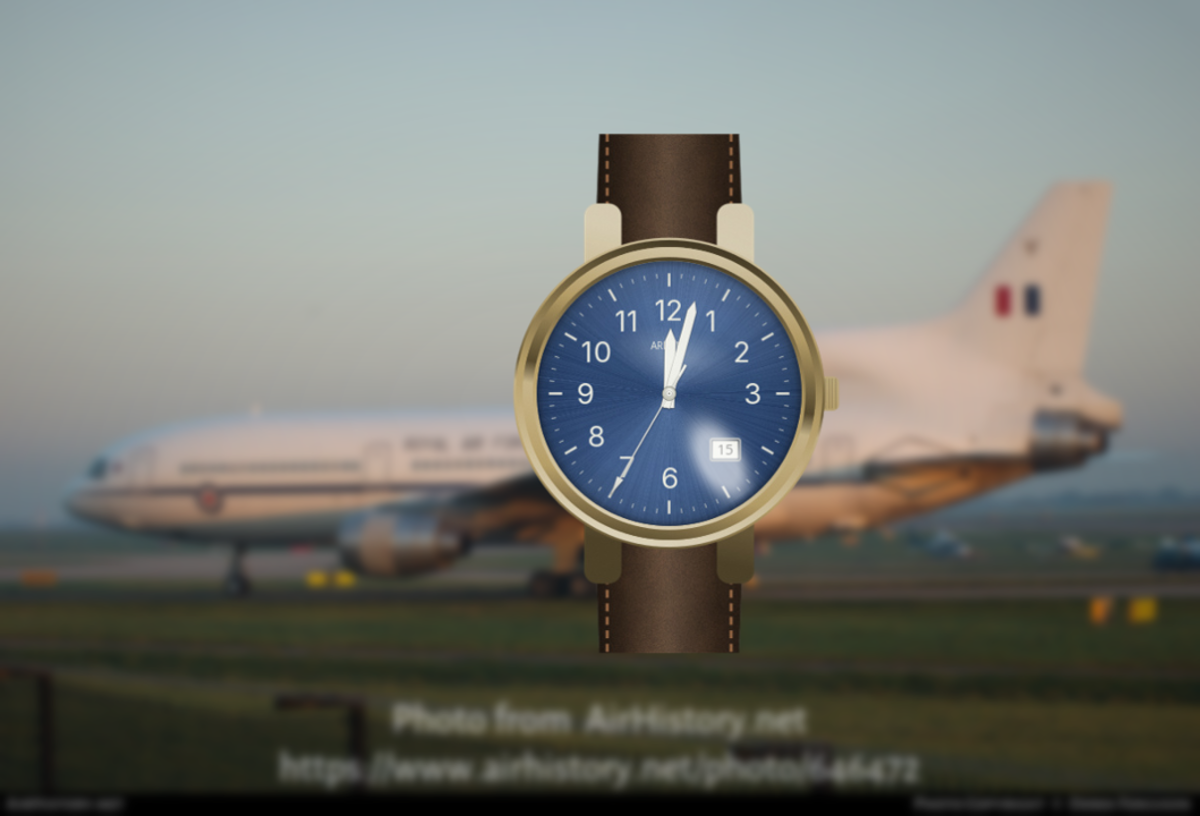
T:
12:02:35
